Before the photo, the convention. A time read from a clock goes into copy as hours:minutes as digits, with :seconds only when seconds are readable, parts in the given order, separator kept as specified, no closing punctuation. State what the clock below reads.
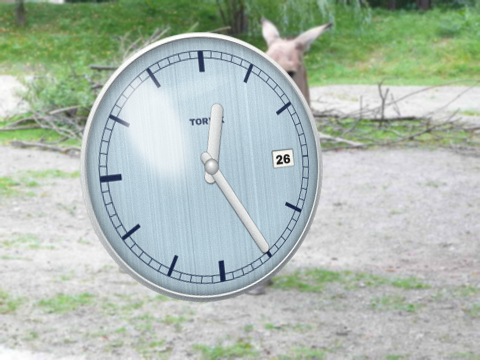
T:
12:25
